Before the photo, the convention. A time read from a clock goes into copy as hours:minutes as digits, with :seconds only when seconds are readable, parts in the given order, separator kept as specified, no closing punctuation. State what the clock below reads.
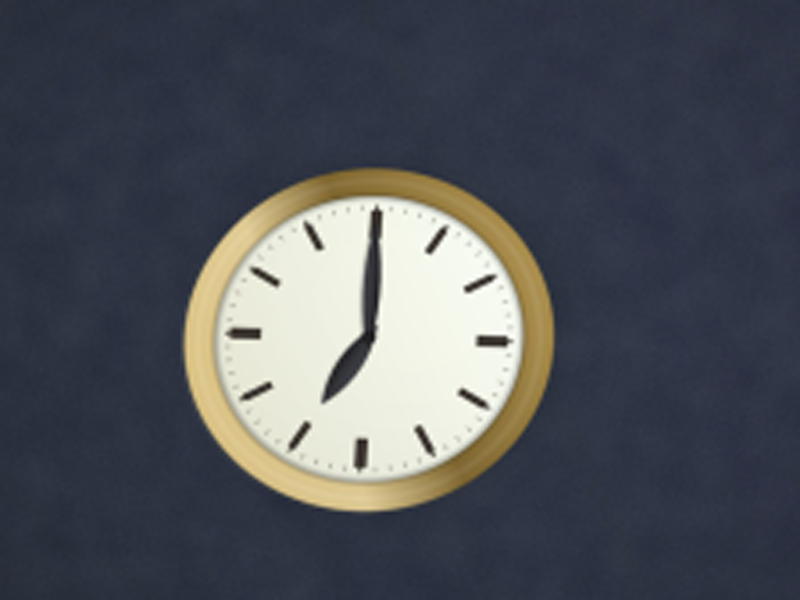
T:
7:00
